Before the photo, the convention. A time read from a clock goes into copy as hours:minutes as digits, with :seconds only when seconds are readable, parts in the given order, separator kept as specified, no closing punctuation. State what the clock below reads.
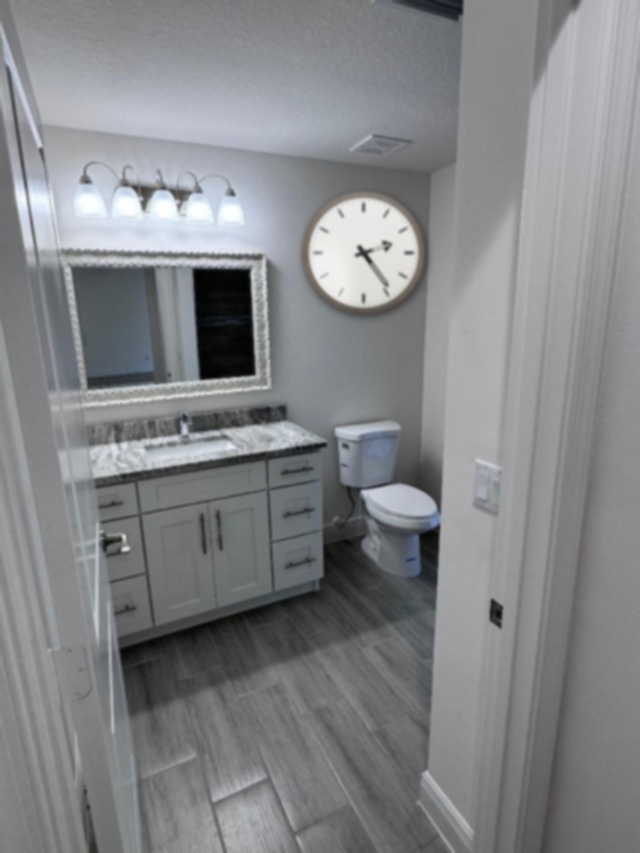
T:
2:24
